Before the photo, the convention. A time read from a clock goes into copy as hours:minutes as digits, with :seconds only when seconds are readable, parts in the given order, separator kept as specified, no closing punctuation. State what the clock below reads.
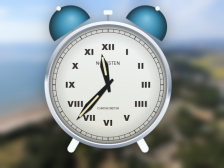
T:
11:37
